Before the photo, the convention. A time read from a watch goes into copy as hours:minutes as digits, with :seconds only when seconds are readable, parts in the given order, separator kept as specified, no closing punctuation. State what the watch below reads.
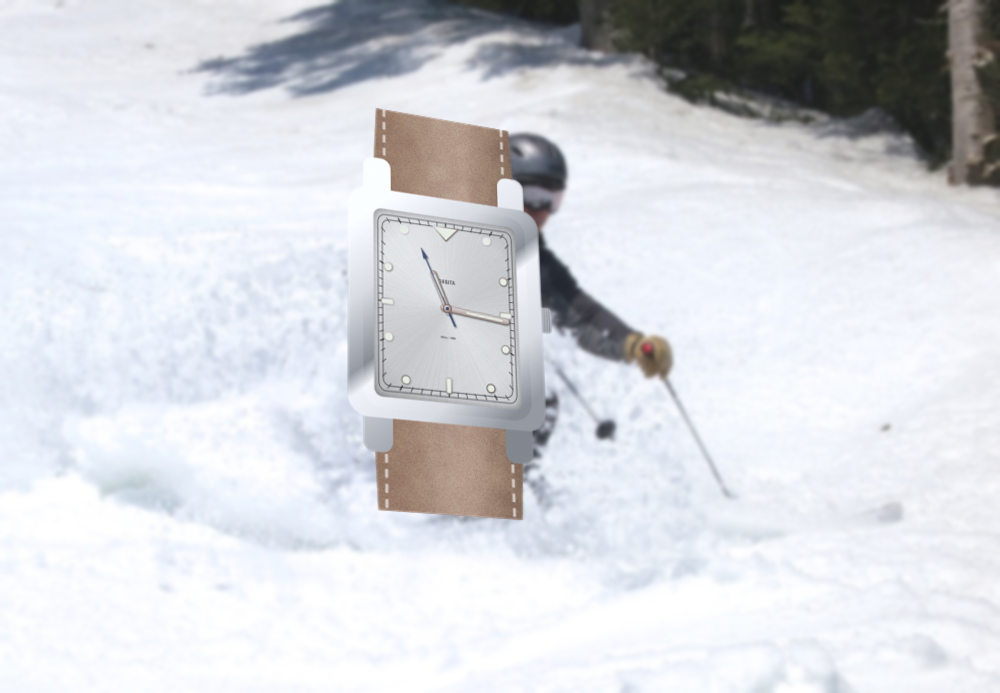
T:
11:15:56
